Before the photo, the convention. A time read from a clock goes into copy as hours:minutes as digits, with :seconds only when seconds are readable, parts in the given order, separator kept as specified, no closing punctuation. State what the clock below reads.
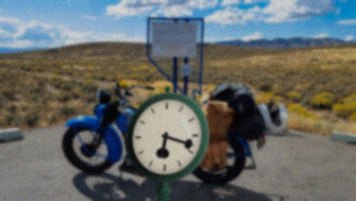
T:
6:18
